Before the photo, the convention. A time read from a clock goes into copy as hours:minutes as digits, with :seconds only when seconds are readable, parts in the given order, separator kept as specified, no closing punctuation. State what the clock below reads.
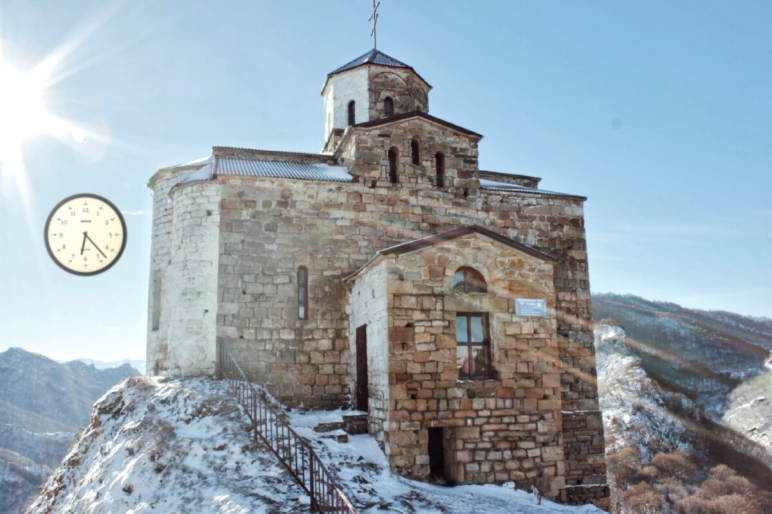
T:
6:23
